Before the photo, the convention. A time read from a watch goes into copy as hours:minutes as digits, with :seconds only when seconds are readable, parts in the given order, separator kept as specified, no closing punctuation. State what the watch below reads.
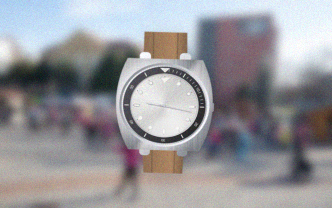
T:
9:17
